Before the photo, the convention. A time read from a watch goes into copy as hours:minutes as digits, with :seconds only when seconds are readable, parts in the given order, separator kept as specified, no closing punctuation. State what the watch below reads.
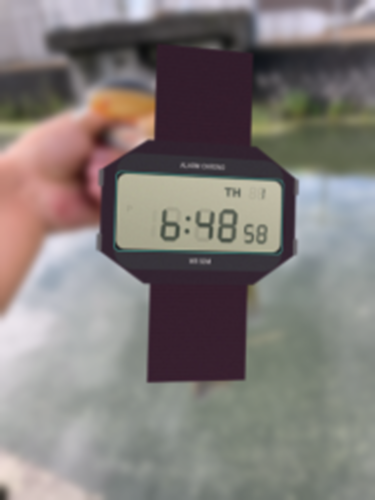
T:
6:48:58
